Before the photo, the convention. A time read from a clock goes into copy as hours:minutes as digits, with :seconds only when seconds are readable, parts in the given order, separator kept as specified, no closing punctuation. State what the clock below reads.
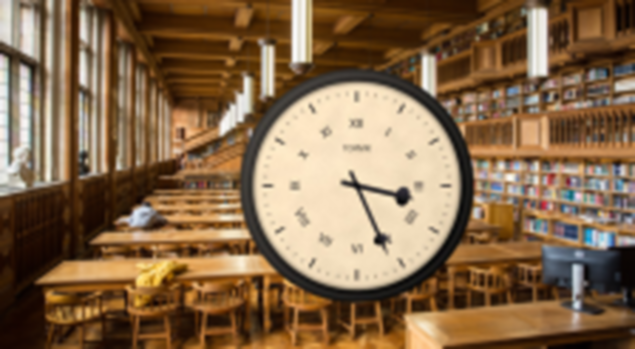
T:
3:26
